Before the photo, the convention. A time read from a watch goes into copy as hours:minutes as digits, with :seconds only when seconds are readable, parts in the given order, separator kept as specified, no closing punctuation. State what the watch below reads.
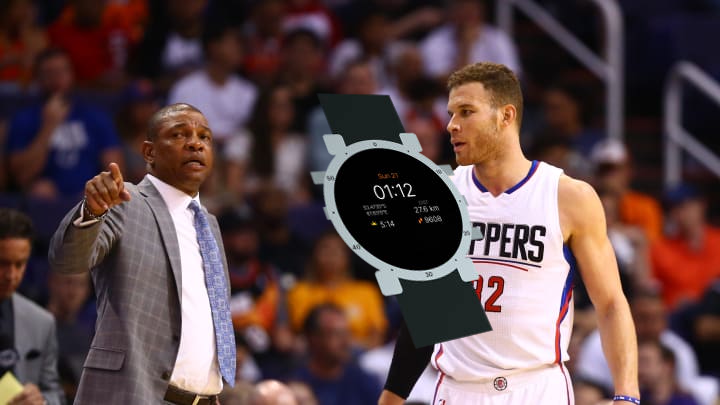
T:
1:12
